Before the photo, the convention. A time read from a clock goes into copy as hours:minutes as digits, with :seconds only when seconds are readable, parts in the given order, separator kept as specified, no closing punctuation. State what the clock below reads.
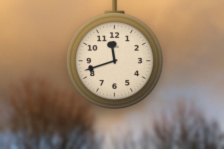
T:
11:42
